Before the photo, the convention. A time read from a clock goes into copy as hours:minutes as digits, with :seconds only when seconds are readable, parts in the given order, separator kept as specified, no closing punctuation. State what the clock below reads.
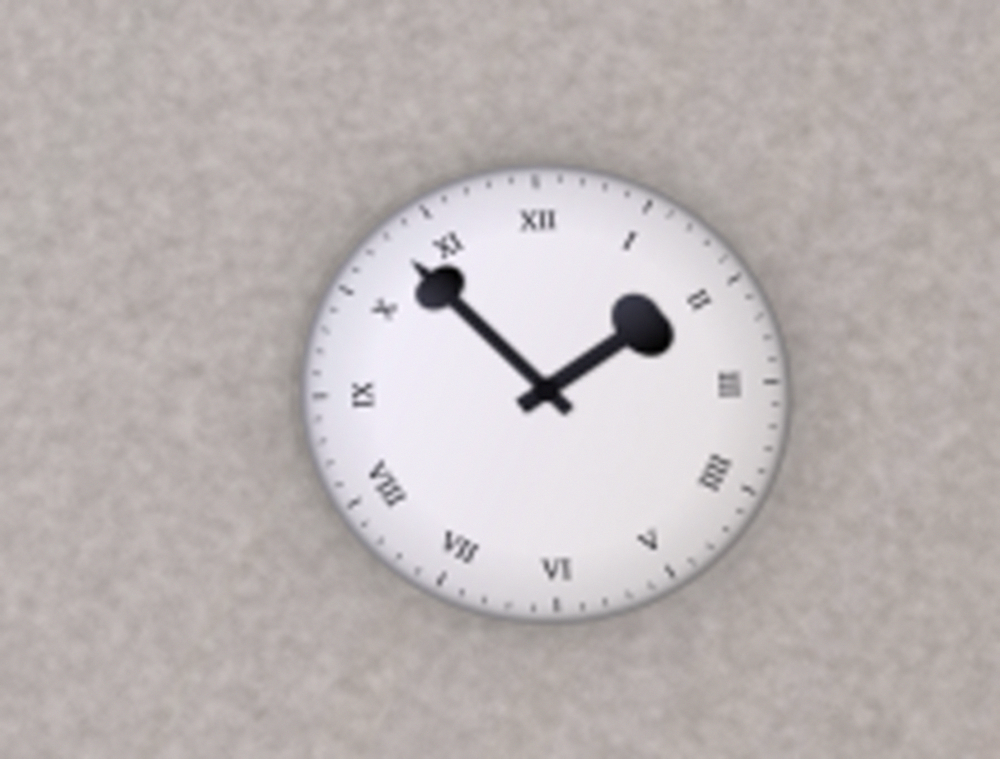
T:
1:53
